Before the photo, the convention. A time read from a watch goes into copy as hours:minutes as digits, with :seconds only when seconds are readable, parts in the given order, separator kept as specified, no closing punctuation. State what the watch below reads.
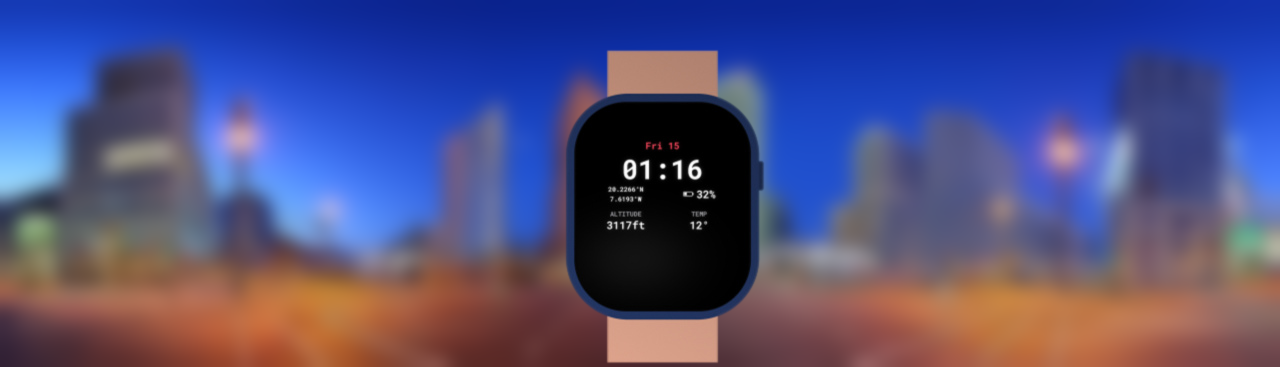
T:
1:16
